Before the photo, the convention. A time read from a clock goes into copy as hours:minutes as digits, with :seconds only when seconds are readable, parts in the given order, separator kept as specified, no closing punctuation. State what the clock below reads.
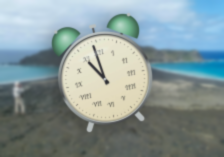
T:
10:59
